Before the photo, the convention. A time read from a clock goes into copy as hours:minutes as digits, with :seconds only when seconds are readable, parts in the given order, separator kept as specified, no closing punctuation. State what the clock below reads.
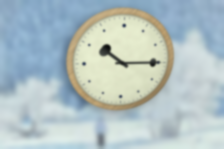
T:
10:15
